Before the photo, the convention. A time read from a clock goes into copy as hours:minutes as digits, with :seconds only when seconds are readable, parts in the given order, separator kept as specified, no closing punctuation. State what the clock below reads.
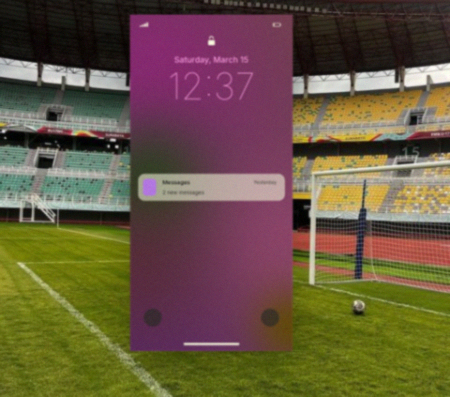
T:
12:37
